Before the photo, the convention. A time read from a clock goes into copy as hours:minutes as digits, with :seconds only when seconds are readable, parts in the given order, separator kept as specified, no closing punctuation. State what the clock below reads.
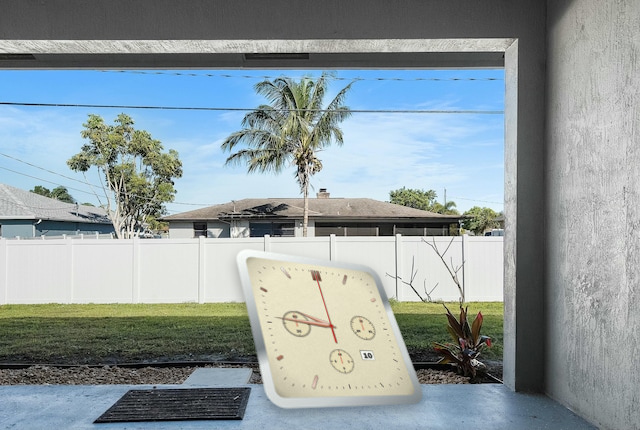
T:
9:46
